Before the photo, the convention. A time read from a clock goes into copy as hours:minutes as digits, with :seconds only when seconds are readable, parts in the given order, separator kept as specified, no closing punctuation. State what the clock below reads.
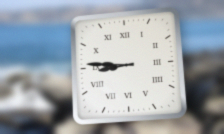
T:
8:46
